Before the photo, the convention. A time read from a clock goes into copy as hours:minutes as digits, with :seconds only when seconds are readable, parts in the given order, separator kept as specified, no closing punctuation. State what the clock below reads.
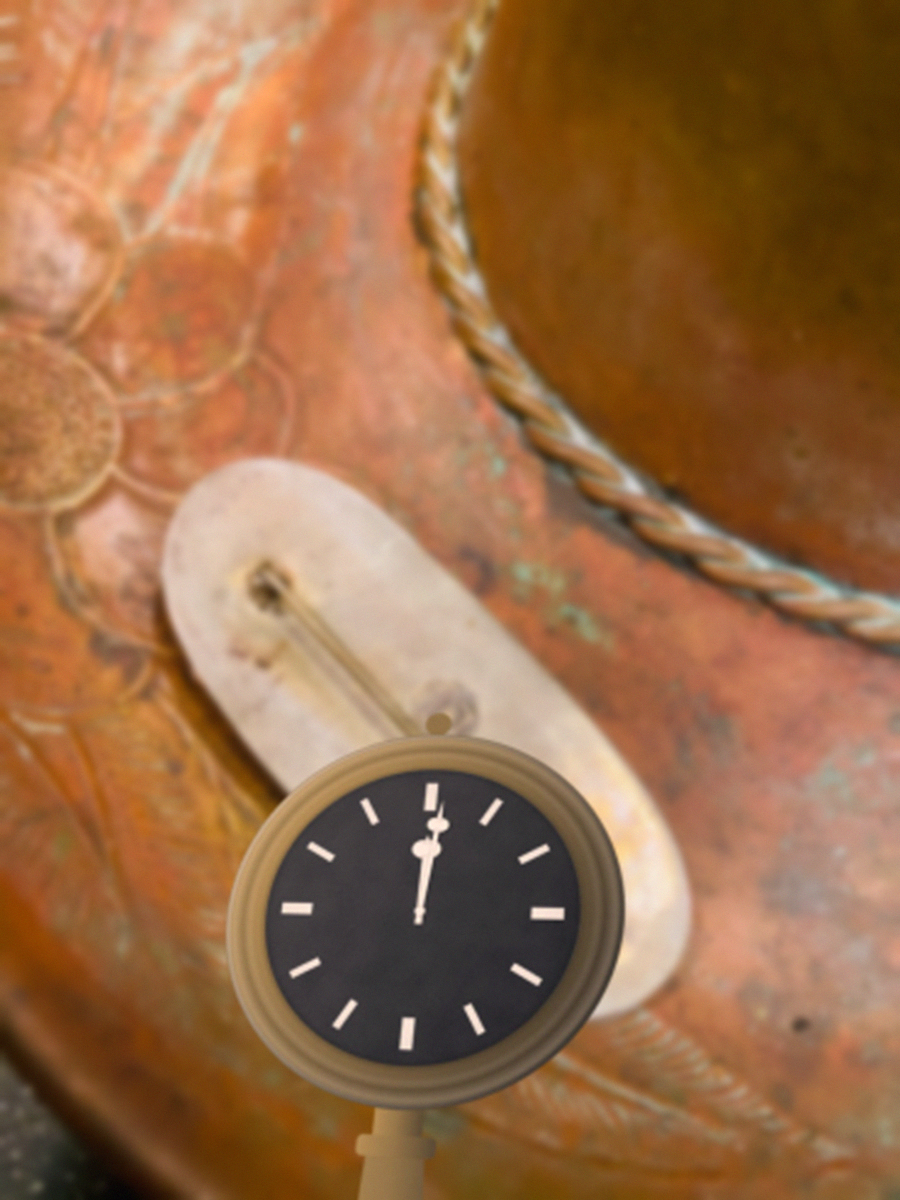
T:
12:01
